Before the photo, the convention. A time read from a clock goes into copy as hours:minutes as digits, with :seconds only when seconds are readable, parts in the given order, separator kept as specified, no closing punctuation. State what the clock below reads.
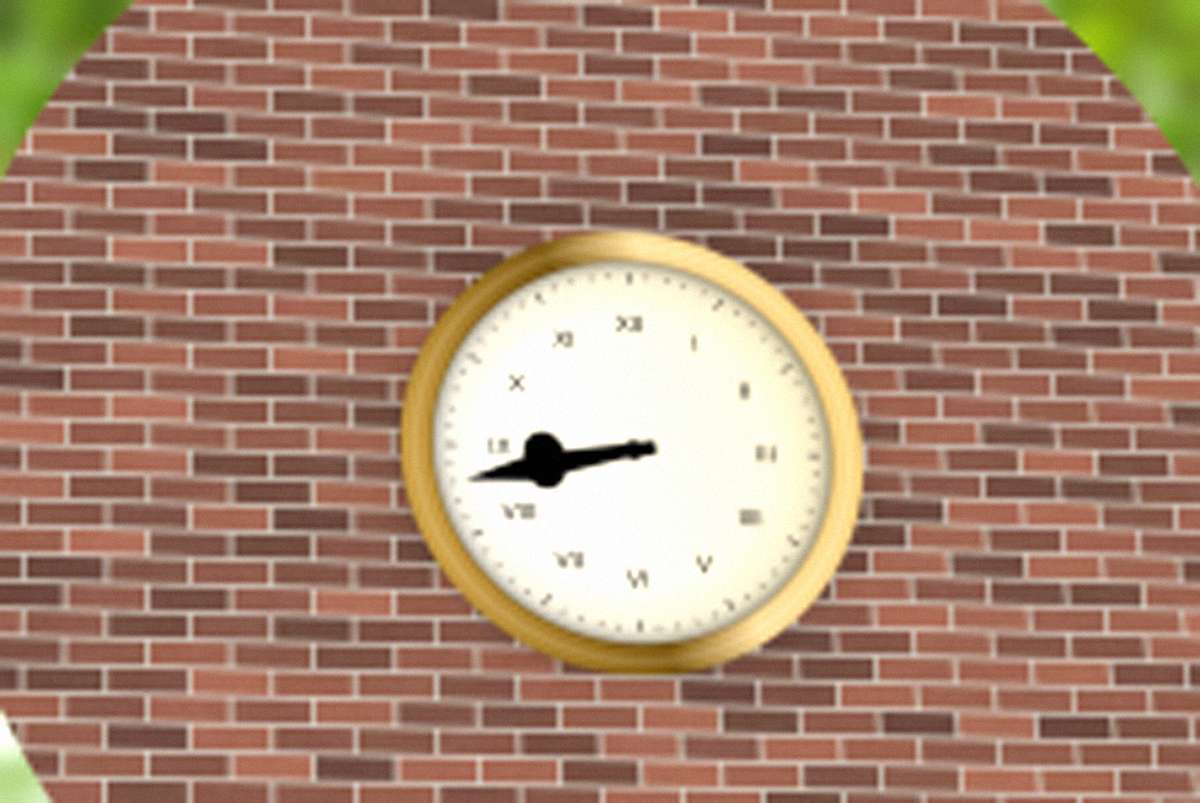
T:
8:43
